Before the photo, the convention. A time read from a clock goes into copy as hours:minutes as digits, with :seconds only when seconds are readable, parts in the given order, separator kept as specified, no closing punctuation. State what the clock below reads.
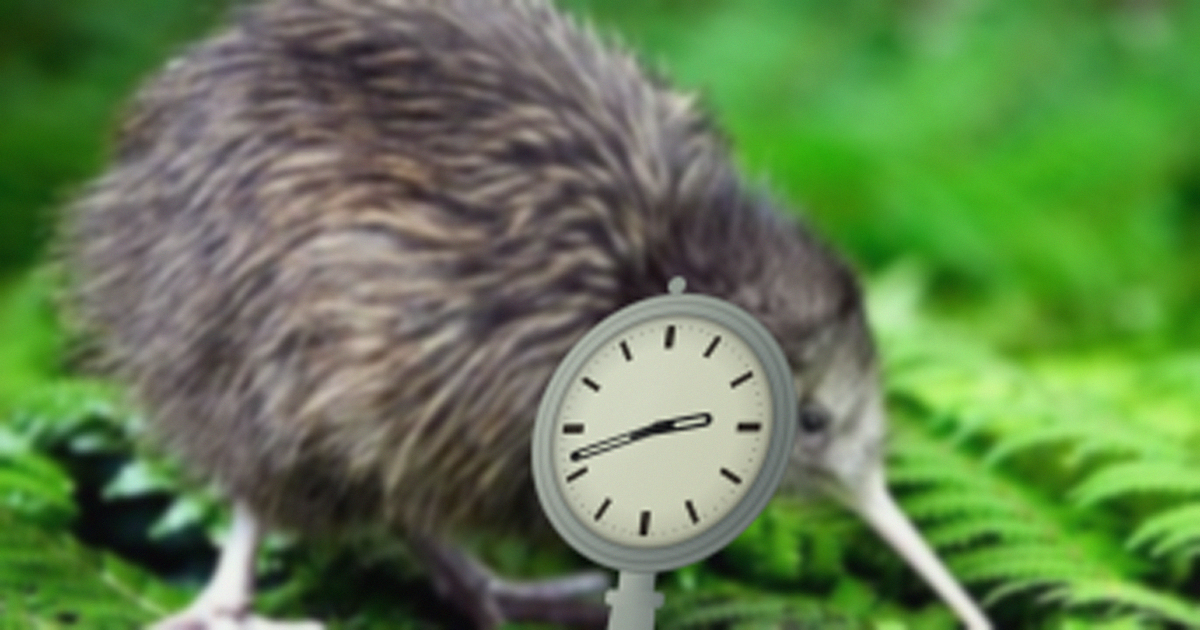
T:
2:42
